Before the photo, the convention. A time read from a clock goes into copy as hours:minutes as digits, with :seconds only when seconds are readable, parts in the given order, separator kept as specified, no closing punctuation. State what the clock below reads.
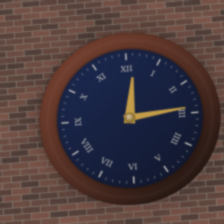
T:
12:14
